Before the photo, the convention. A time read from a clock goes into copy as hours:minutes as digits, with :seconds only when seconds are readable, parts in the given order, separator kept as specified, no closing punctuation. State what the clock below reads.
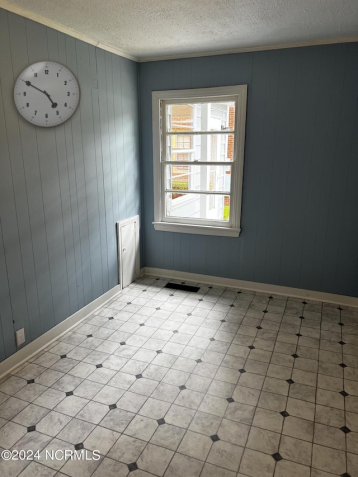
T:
4:50
